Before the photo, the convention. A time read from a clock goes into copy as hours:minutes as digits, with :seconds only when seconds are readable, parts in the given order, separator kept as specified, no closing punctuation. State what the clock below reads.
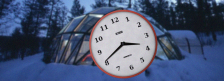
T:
3:41
